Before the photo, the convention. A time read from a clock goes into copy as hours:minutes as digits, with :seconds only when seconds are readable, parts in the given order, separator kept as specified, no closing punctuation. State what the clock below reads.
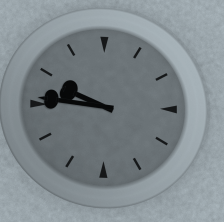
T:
9:46
